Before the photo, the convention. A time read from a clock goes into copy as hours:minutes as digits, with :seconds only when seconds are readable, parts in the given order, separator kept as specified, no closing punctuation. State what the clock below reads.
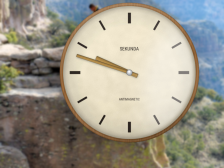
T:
9:48
